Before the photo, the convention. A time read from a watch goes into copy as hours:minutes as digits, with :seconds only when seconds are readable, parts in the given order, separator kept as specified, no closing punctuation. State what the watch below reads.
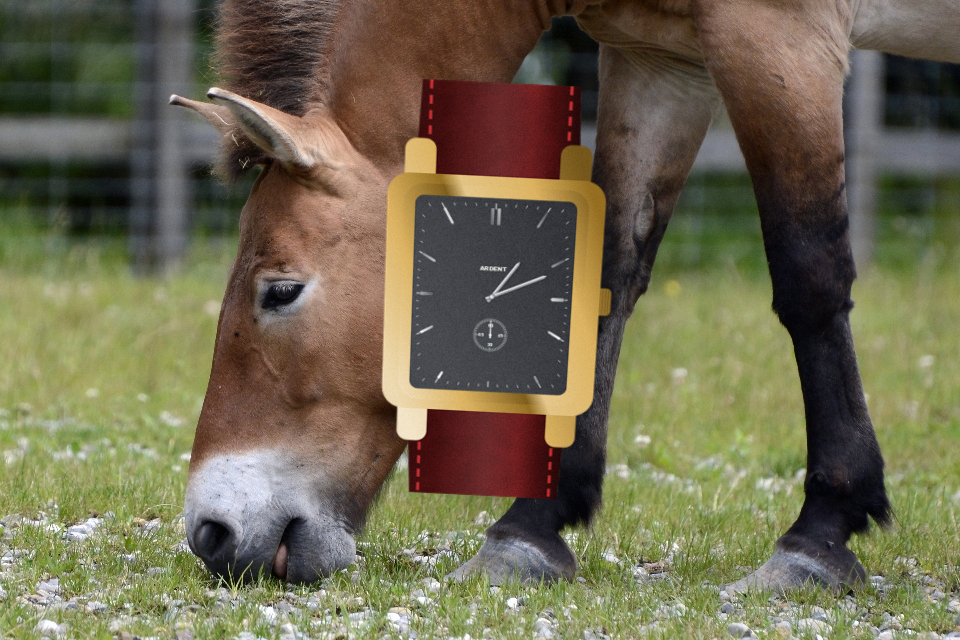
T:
1:11
